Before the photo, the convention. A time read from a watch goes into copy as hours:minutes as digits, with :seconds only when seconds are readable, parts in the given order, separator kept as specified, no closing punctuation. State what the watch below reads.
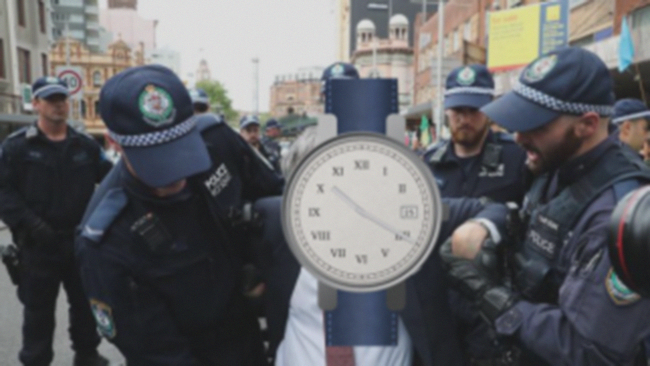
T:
10:20
